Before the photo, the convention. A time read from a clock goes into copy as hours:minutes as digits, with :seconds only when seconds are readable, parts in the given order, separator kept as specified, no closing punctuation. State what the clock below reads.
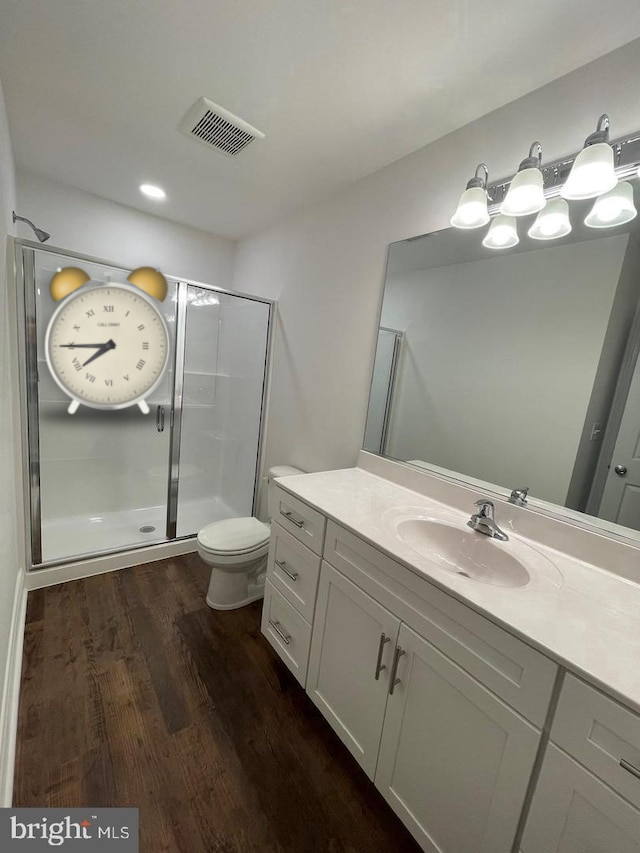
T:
7:45
